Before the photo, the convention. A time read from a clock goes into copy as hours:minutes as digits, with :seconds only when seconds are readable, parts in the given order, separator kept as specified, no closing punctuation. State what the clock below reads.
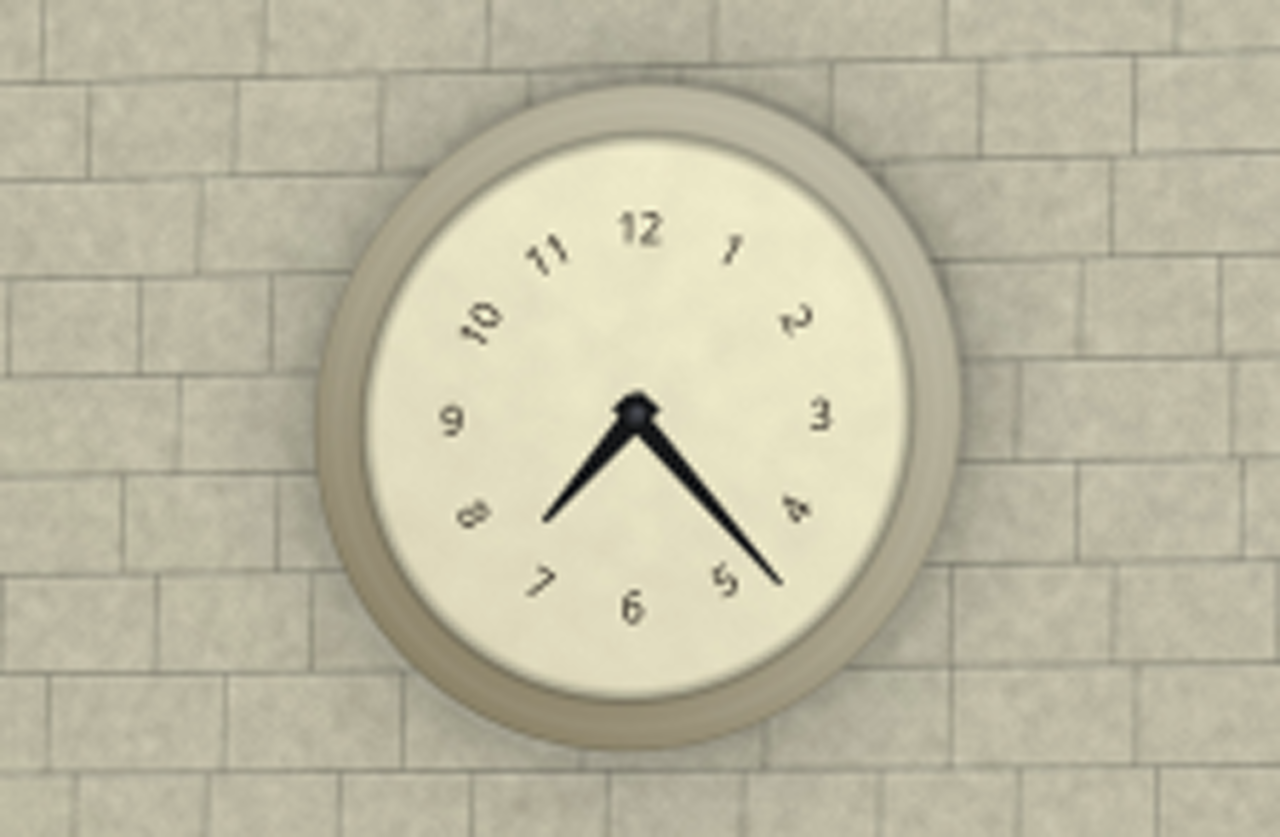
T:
7:23
